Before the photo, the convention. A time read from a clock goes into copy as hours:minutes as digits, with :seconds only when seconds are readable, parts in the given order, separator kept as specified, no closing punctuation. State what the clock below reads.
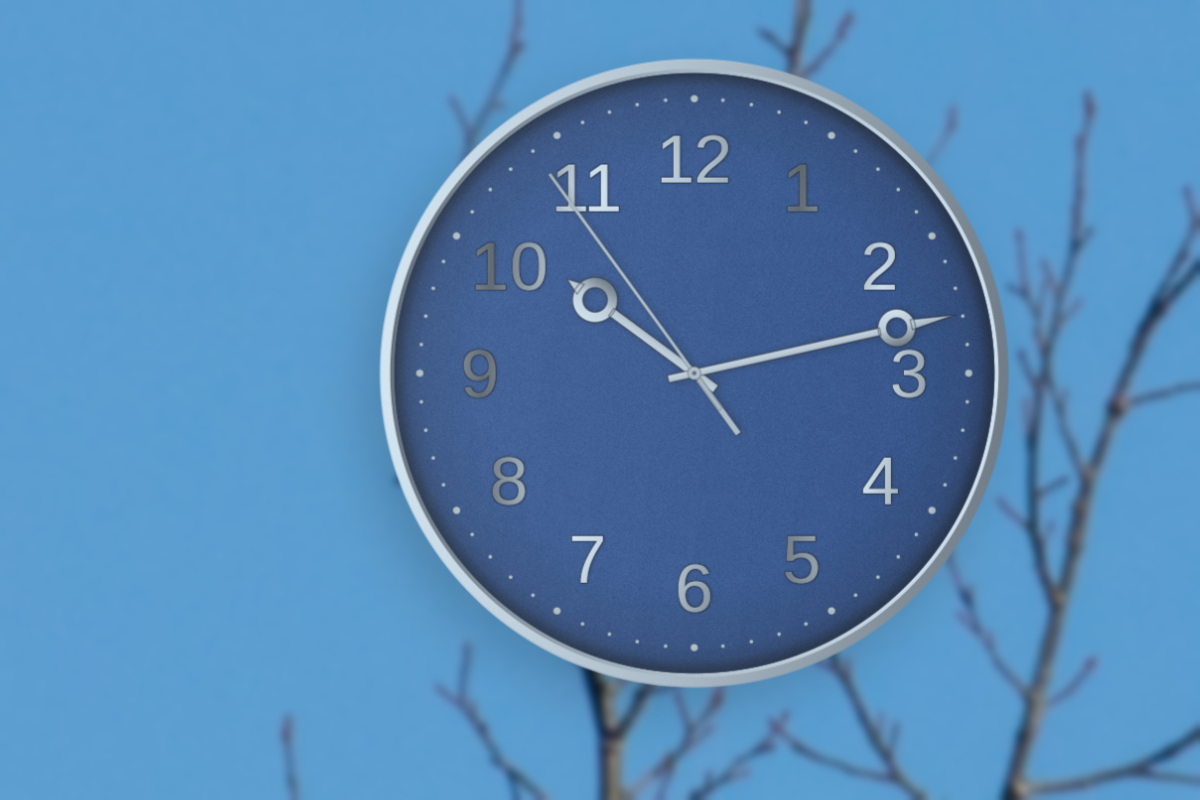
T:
10:12:54
